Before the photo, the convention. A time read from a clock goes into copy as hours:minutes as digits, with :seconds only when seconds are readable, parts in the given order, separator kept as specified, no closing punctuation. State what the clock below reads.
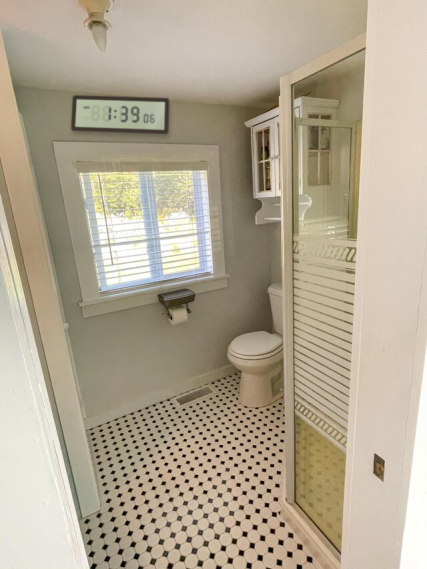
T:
1:39:06
